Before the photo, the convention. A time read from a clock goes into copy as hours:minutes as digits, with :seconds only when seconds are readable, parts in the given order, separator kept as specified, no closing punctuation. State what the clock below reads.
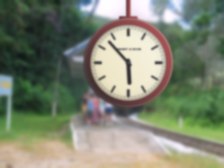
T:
5:53
